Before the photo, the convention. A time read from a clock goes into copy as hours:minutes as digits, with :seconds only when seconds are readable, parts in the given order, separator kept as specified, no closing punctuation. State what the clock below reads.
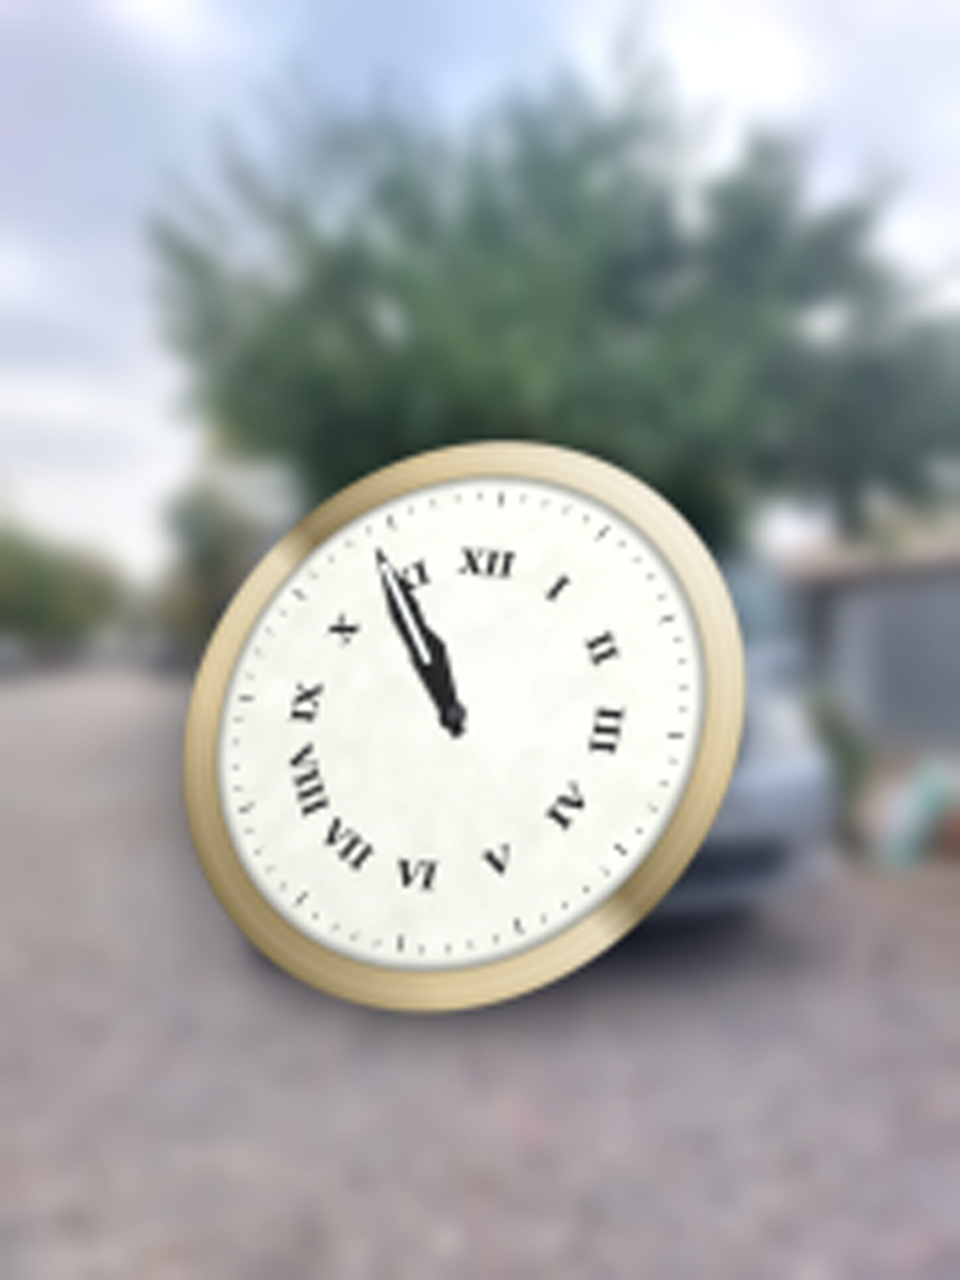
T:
10:54
